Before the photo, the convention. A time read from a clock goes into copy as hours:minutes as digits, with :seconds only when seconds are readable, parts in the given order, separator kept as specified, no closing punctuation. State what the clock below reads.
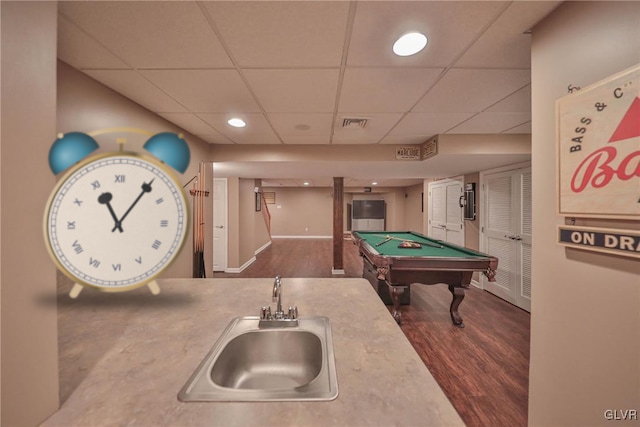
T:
11:06
